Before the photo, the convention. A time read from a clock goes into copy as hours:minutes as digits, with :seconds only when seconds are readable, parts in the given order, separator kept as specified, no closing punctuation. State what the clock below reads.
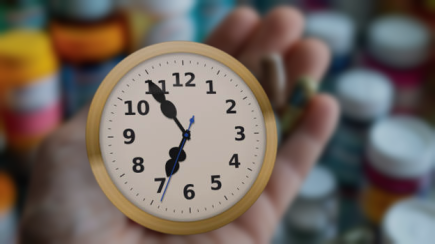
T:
6:54:34
